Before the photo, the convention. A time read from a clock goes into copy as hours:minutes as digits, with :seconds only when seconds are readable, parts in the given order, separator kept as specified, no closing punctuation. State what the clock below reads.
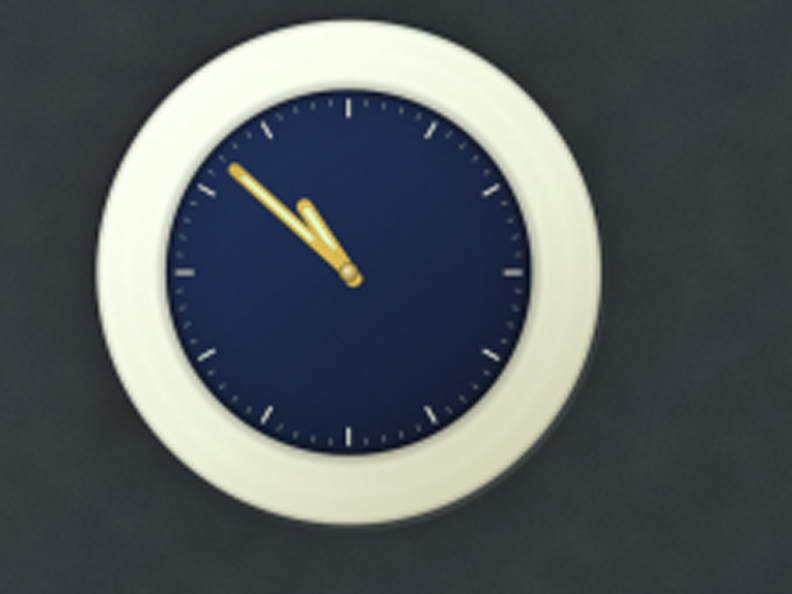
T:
10:52
